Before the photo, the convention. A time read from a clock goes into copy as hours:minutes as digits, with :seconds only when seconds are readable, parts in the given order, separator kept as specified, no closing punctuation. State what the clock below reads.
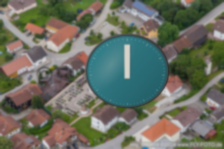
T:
12:00
